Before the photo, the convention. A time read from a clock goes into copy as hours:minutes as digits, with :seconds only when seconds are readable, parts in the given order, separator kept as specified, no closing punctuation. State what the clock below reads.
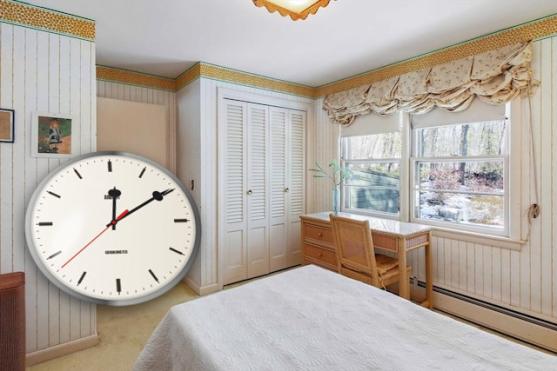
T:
12:09:38
